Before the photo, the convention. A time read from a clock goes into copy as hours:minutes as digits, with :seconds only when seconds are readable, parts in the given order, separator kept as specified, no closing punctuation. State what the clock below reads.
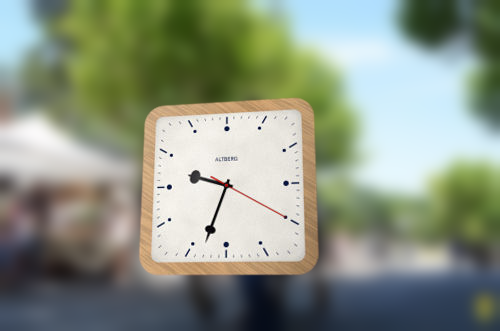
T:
9:33:20
